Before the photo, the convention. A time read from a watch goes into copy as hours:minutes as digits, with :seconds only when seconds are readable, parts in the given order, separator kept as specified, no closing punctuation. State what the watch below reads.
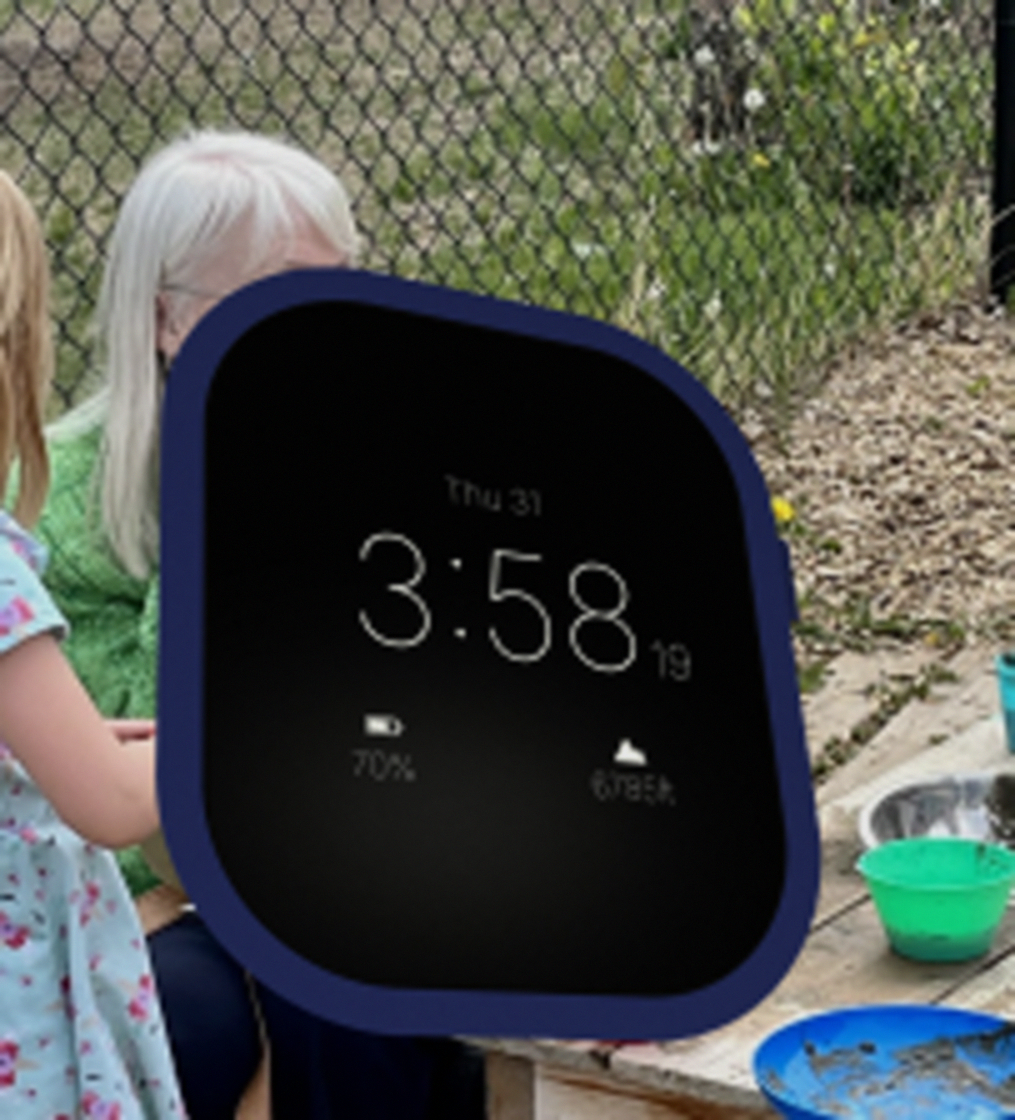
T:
3:58:19
